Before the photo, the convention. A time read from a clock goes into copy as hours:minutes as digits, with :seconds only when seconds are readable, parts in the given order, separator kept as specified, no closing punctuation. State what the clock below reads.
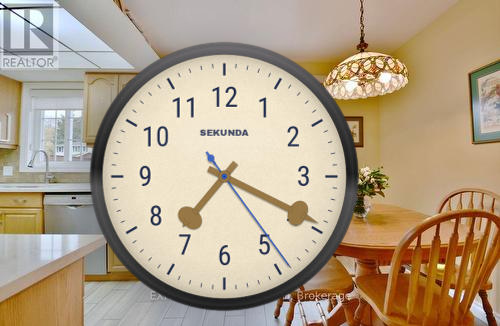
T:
7:19:24
